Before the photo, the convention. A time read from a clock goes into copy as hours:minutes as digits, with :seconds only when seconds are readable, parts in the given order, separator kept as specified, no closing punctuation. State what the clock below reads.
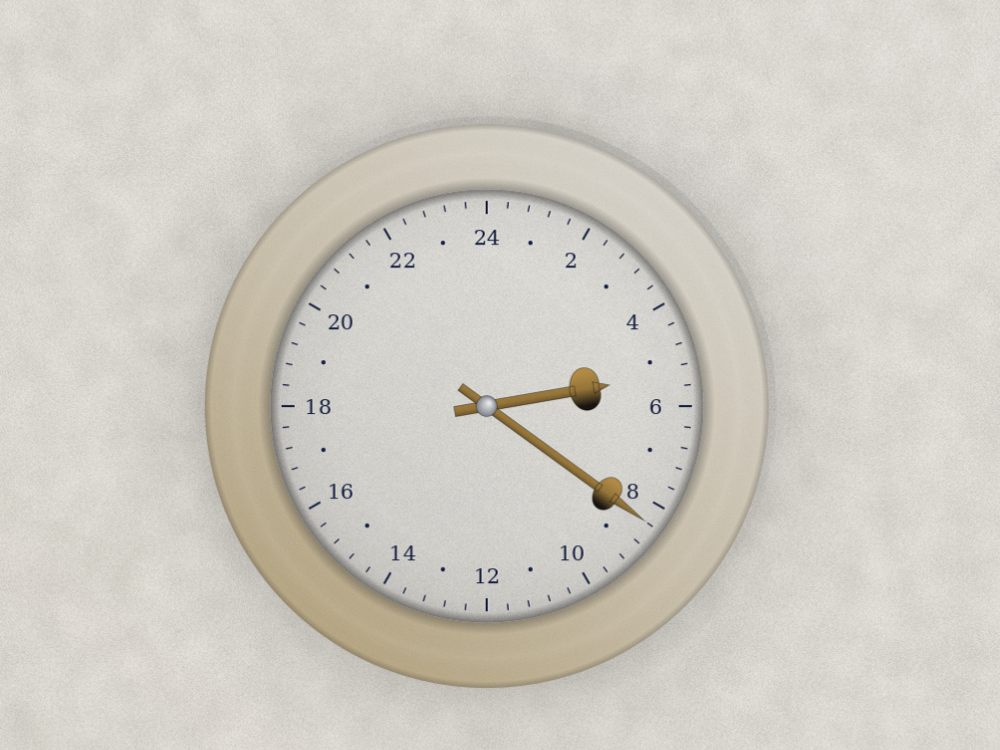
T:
5:21
